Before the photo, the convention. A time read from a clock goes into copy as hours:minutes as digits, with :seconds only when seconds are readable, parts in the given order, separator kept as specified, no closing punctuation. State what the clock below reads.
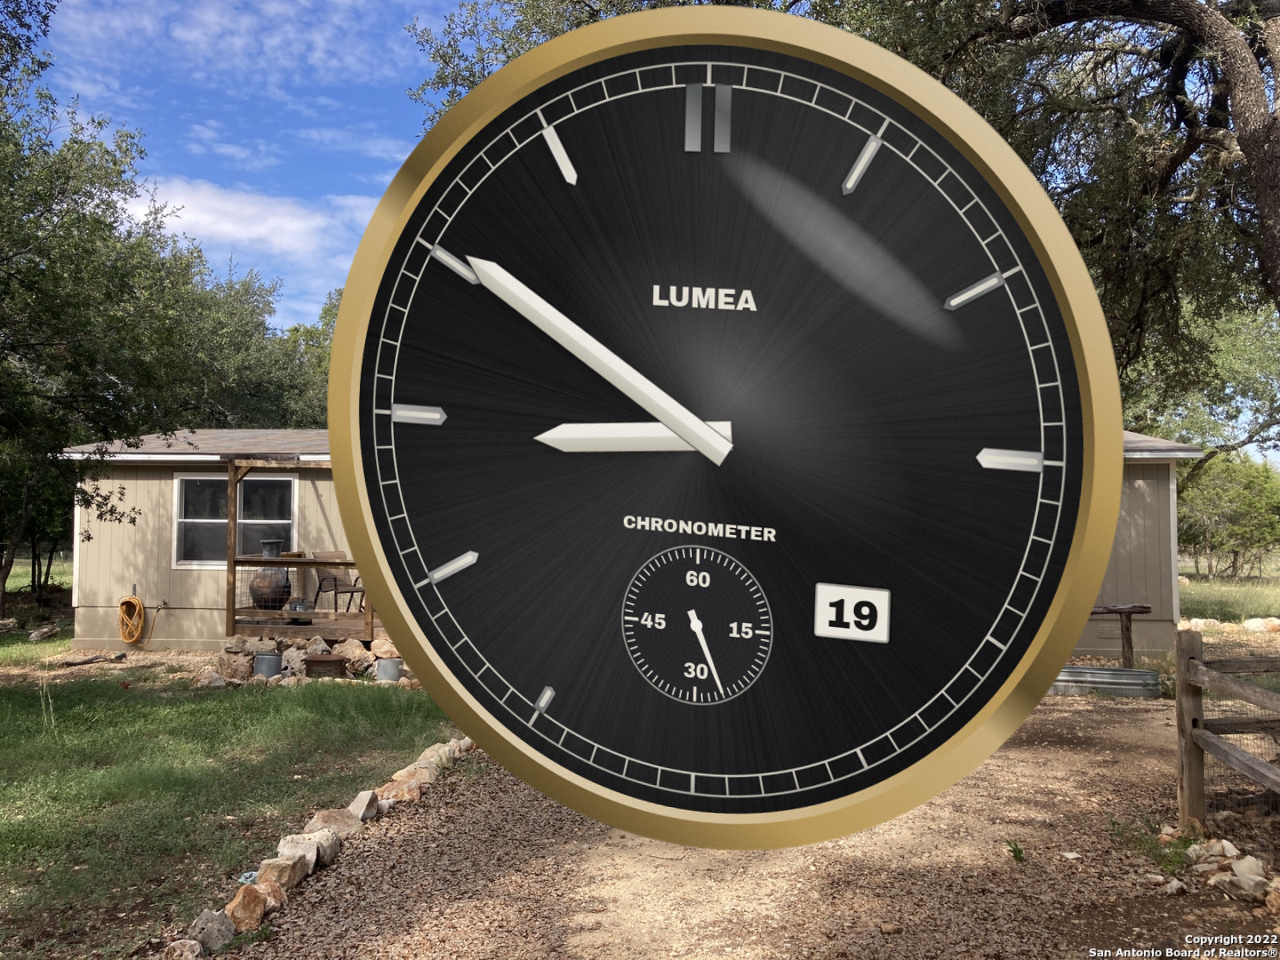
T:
8:50:26
